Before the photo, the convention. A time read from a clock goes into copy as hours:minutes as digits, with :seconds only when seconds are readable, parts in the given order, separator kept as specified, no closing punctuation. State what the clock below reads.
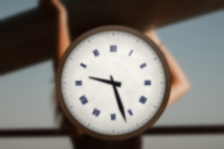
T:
9:27
